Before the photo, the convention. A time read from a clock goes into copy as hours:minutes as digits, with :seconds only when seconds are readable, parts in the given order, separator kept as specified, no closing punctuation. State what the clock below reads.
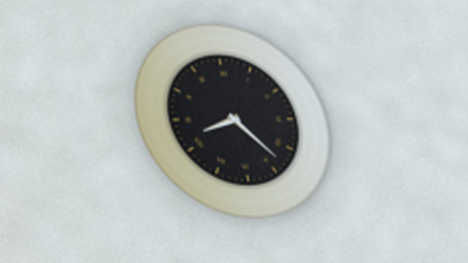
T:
8:23
